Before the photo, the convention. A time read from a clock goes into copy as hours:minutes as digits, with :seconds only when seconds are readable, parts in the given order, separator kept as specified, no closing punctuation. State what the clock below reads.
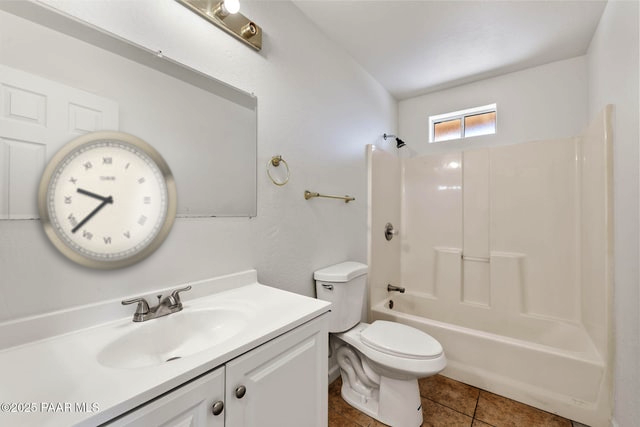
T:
9:38
